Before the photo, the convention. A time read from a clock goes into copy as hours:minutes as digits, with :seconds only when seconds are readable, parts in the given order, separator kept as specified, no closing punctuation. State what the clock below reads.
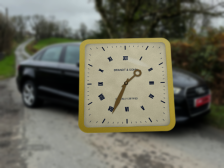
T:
1:34
